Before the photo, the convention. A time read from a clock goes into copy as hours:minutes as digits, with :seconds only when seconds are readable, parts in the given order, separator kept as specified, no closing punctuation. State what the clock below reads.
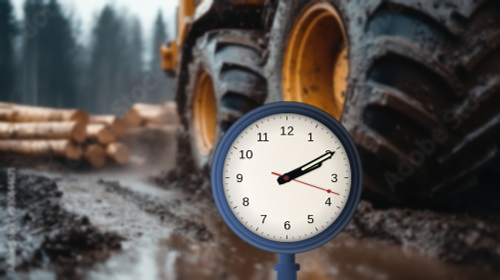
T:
2:10:18
